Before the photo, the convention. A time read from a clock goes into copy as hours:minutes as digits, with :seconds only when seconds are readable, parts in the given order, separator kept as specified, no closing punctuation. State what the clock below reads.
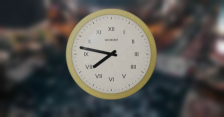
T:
7:47
